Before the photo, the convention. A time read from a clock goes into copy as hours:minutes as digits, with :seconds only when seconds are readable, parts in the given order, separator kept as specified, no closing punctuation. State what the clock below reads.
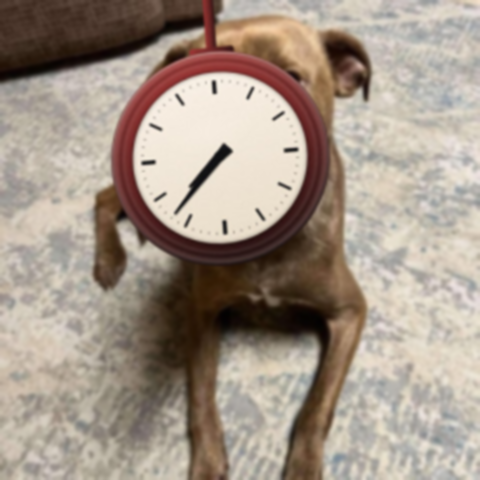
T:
7:37
